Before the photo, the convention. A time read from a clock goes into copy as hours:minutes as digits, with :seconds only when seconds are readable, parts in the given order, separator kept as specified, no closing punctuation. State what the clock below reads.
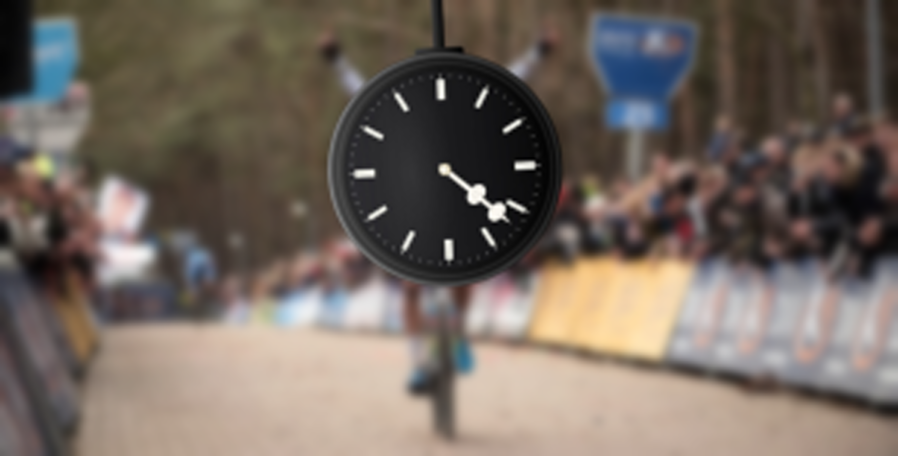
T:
4:22
